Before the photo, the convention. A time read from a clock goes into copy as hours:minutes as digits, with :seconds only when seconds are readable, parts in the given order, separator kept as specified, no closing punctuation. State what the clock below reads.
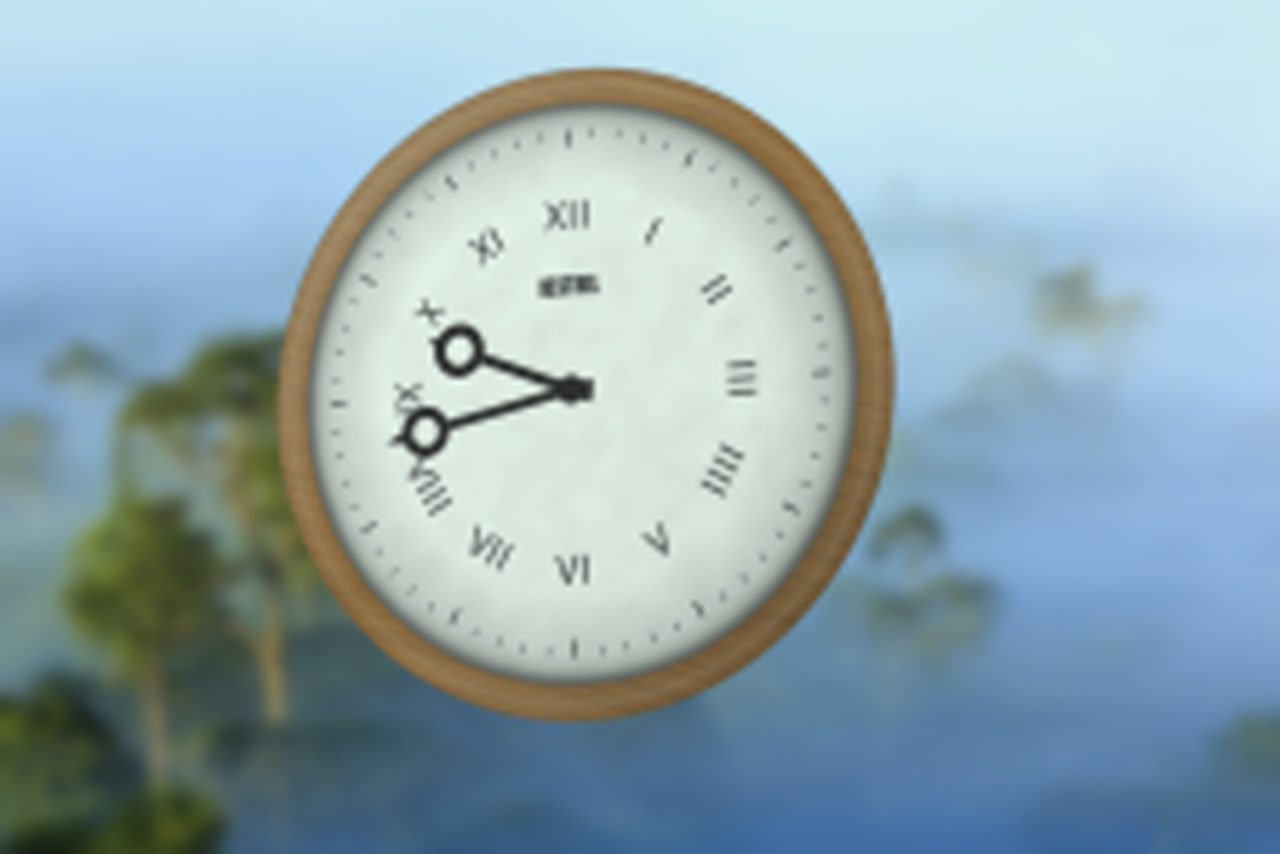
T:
9:43
